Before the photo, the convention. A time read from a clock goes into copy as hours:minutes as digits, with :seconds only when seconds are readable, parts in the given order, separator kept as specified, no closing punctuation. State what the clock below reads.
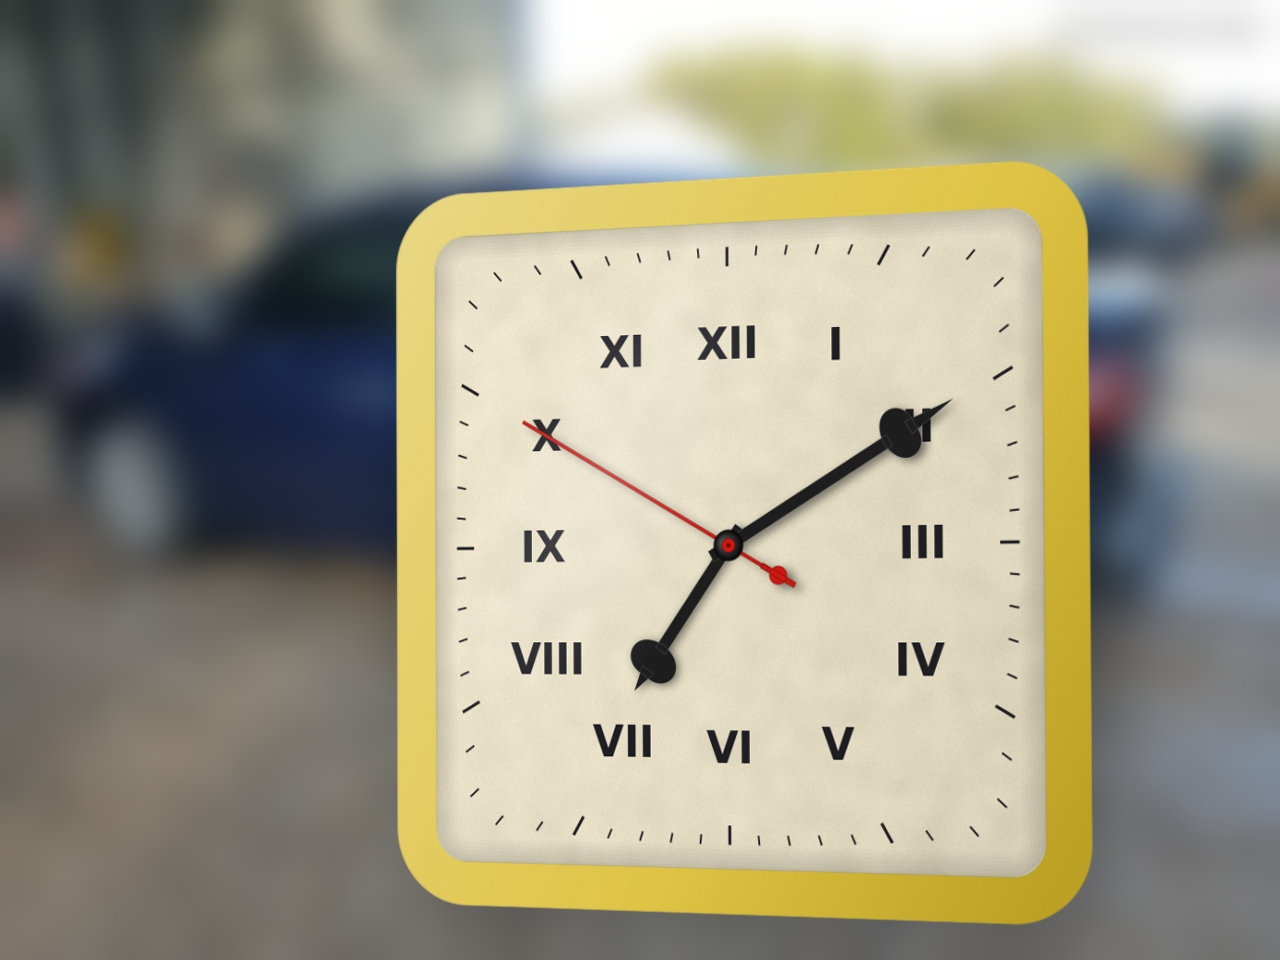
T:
7:09:50
